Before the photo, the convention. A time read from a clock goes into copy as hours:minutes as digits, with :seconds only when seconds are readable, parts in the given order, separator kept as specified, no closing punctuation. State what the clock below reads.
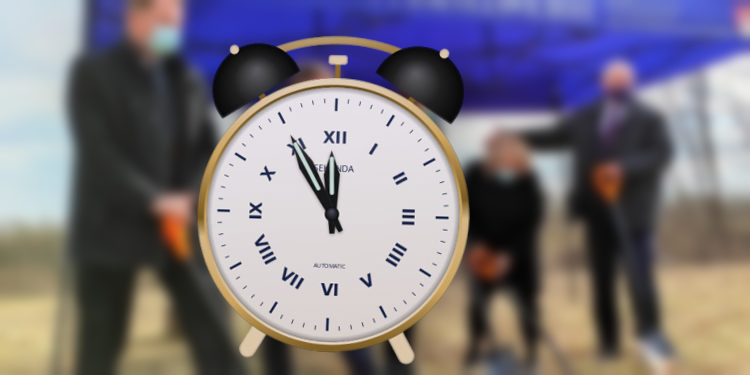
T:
11:55
